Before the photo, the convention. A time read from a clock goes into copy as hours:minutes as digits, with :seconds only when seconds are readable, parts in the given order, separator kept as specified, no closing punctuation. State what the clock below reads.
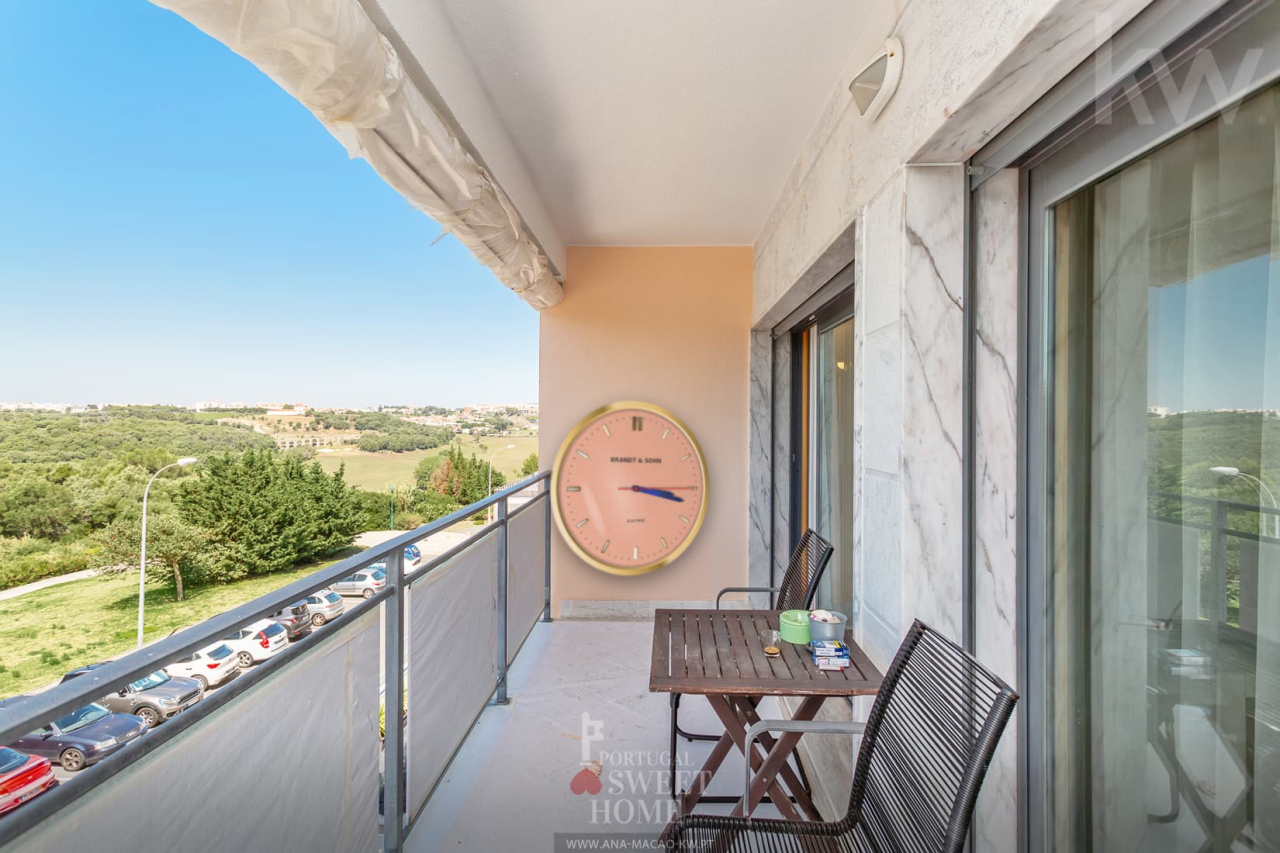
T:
3:17:15
